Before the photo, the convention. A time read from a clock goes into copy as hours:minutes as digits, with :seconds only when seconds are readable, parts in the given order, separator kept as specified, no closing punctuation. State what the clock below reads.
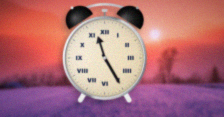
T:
11:25
